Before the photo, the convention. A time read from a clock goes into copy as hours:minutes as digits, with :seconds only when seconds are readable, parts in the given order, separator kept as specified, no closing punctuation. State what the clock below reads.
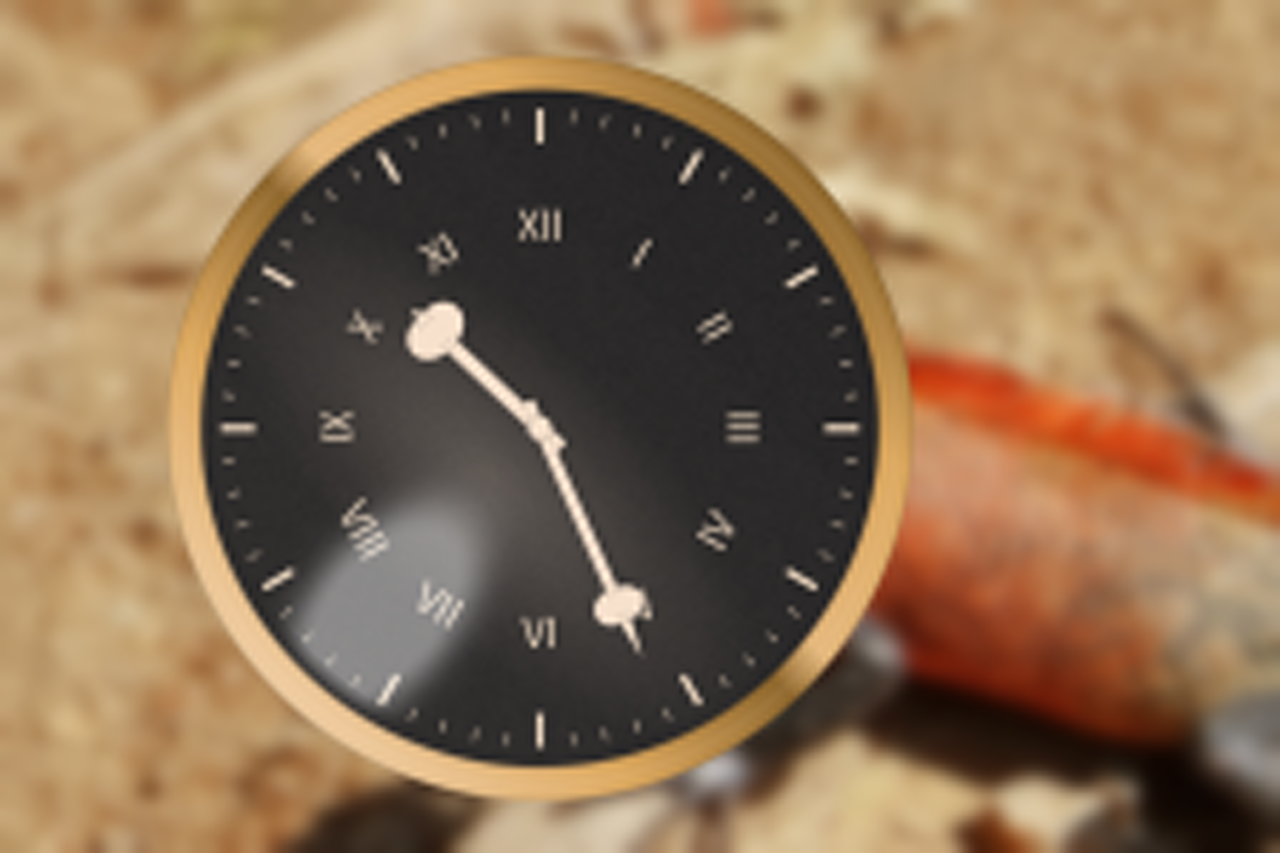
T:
10:26
